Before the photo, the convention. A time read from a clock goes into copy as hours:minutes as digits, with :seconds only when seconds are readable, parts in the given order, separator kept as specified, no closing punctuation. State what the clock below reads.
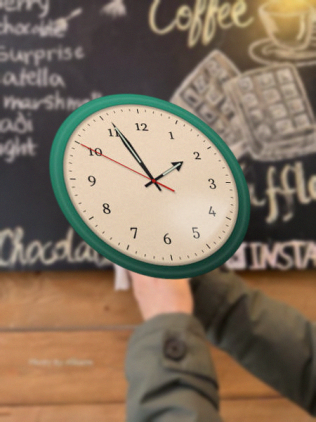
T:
1:55:50
